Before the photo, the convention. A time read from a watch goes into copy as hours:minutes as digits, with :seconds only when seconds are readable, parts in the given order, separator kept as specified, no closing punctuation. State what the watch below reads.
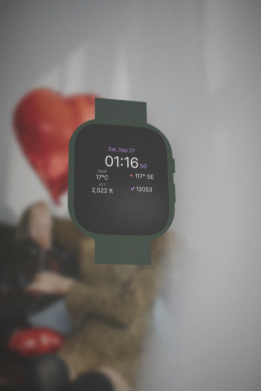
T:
1:16
